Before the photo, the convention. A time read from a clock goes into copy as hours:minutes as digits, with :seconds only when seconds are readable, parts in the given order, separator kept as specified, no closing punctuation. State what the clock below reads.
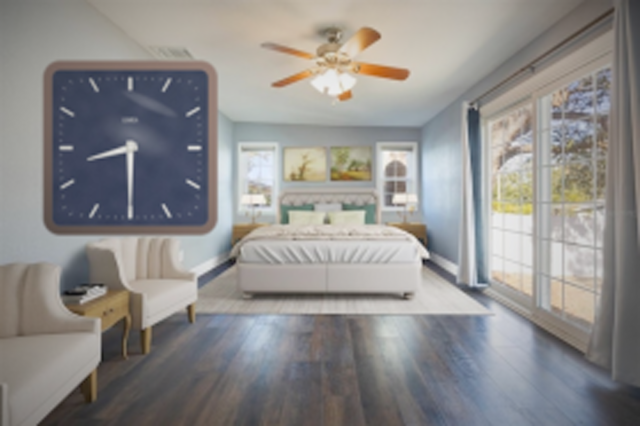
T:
8:30
